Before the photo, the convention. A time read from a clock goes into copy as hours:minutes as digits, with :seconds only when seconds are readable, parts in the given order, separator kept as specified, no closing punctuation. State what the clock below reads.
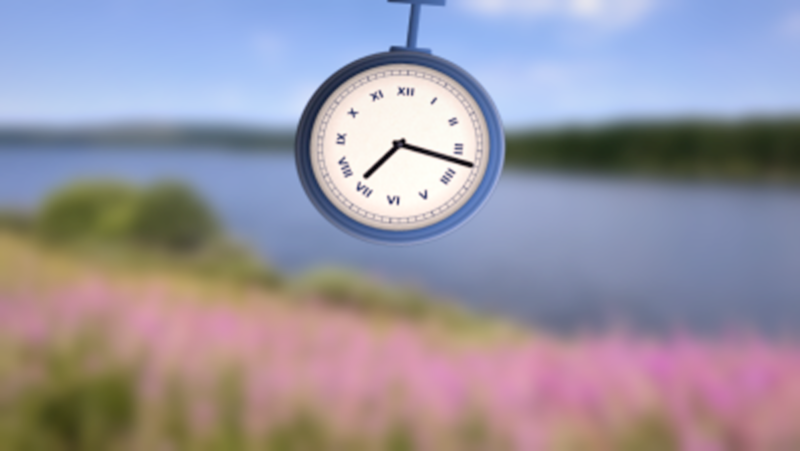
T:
7:17
